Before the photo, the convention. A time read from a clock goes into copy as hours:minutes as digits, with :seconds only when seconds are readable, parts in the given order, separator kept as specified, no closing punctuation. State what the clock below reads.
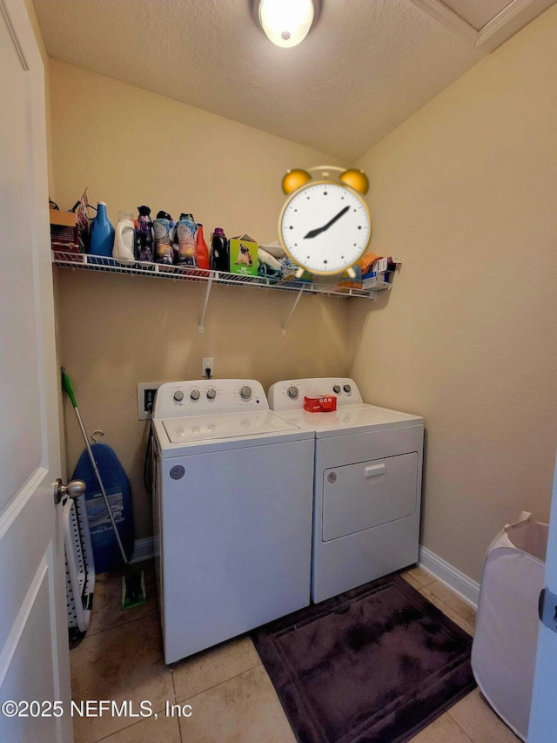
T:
8:08
